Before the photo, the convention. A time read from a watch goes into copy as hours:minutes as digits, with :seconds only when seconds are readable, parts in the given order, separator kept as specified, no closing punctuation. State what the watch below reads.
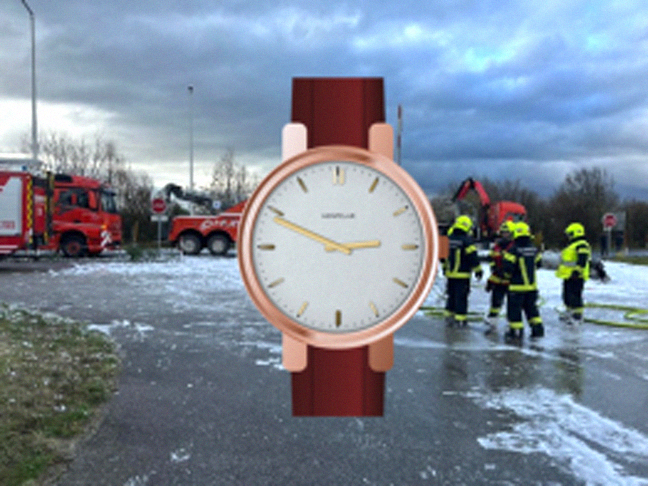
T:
2:49
